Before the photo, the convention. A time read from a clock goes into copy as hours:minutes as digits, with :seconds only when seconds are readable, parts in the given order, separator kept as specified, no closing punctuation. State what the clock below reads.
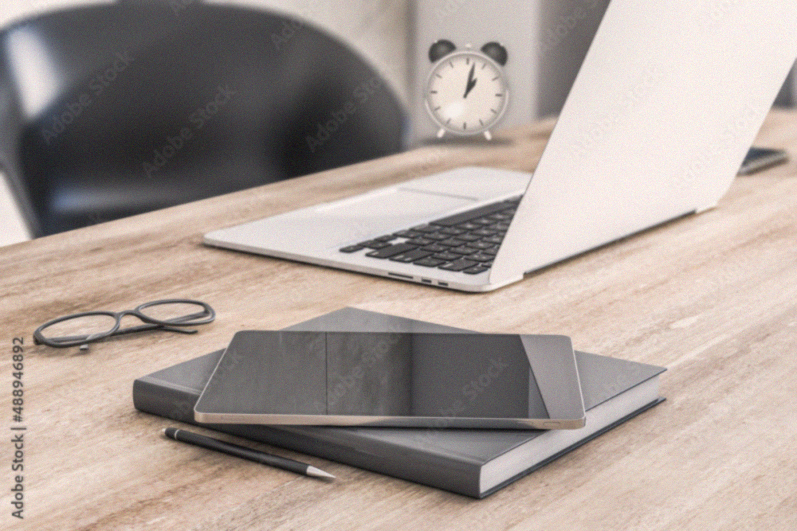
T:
1:02
